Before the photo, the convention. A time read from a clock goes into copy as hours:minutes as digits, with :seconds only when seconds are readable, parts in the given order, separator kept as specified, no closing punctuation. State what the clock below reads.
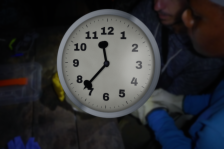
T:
11:37
